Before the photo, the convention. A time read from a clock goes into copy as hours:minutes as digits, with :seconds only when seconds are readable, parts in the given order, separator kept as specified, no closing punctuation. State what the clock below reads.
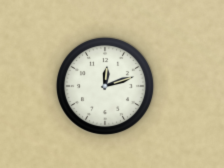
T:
12:12
